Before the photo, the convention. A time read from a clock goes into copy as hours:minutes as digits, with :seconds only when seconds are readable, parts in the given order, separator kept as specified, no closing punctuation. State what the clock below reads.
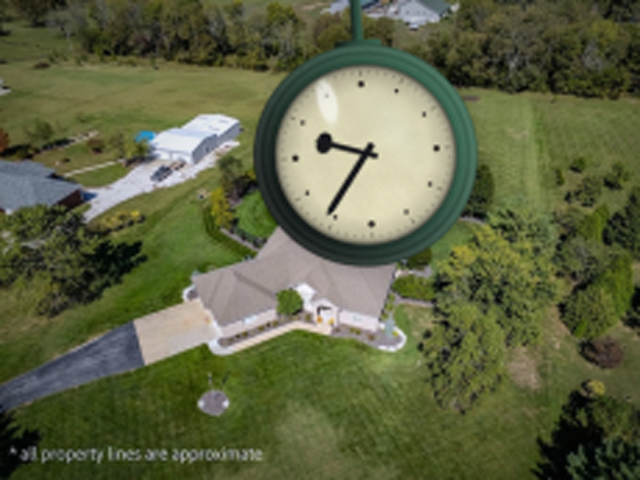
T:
9:36
